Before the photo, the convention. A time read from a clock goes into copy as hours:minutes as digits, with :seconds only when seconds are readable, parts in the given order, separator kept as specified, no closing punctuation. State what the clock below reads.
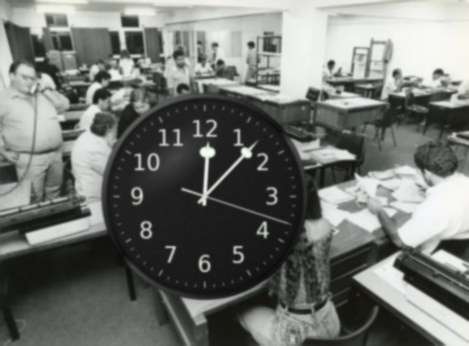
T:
12:07:18
